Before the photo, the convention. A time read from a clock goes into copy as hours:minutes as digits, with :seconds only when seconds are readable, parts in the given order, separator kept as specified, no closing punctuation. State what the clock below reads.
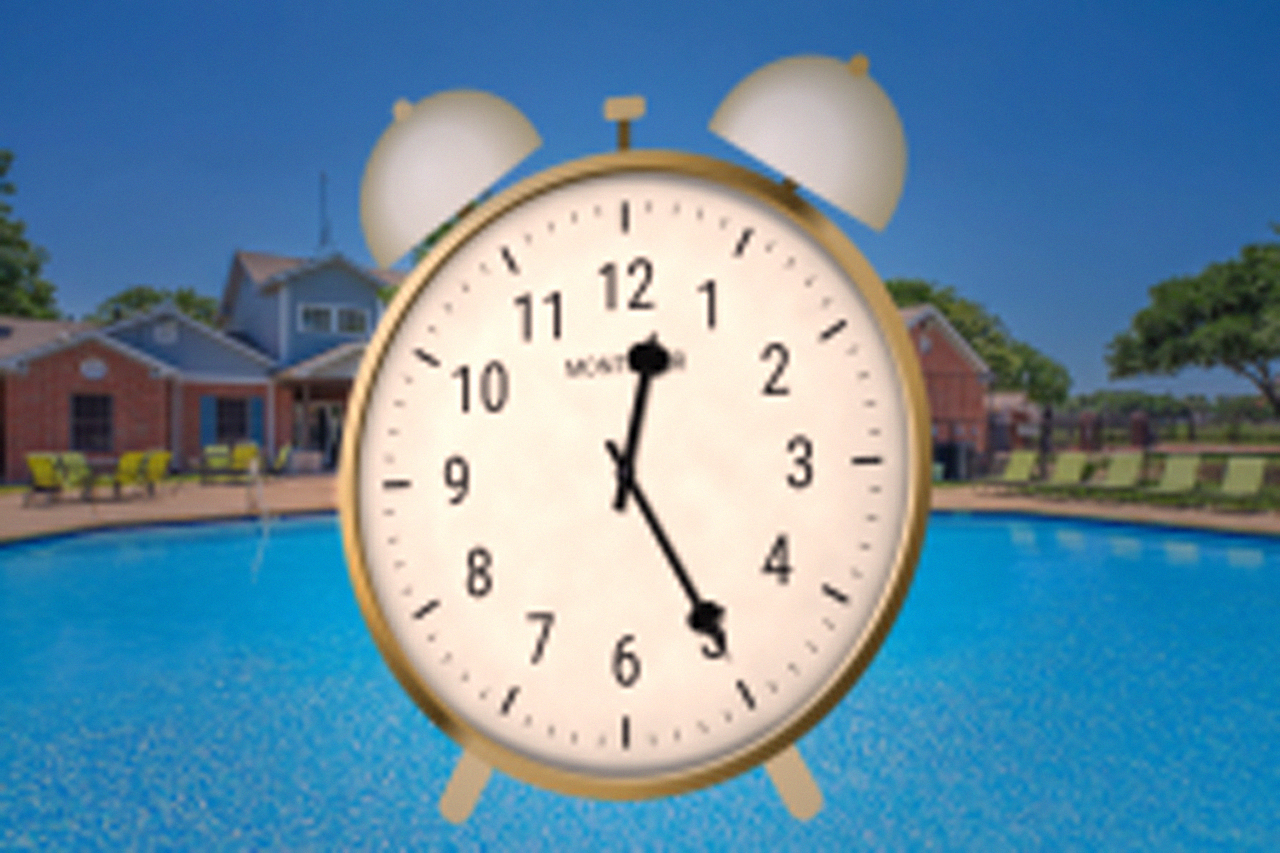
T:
12:25
